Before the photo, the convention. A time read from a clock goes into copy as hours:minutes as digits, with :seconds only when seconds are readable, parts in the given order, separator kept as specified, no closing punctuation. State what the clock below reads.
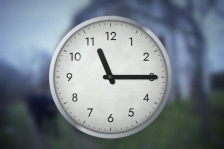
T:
11:15
